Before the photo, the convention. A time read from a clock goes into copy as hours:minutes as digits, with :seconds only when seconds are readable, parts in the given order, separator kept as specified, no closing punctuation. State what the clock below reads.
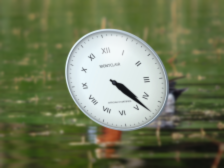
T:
4:23
